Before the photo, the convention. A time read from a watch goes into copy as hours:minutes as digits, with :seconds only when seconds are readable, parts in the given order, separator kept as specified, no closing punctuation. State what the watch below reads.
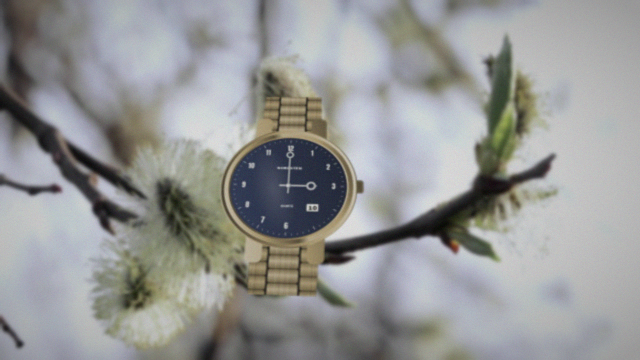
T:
3:00
